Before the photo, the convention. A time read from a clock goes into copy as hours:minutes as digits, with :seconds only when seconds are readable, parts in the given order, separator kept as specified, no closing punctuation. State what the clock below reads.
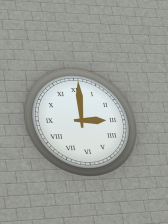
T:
3:01
